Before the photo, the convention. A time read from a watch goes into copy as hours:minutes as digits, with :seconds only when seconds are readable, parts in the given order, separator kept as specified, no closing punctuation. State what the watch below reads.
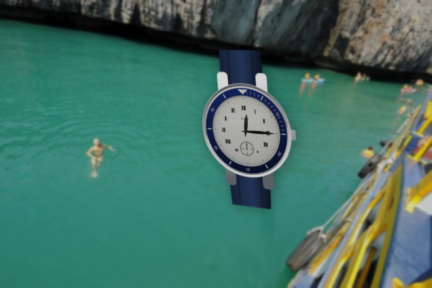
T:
12:15
